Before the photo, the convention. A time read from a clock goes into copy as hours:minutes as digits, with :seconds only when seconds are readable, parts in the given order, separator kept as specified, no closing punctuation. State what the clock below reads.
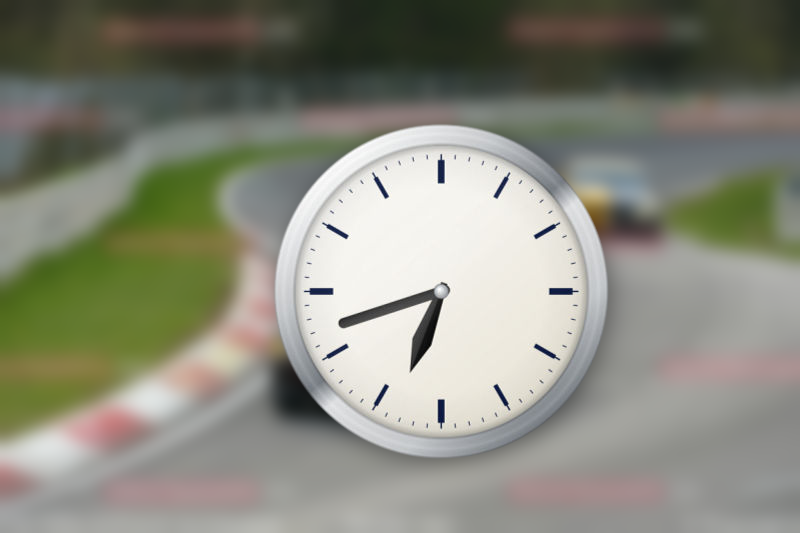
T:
6:42
